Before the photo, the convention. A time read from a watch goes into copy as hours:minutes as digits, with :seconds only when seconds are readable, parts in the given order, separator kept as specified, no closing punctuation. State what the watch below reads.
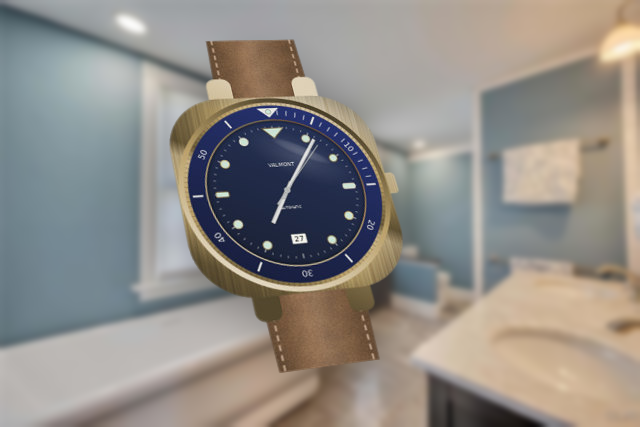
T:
7:06:07
